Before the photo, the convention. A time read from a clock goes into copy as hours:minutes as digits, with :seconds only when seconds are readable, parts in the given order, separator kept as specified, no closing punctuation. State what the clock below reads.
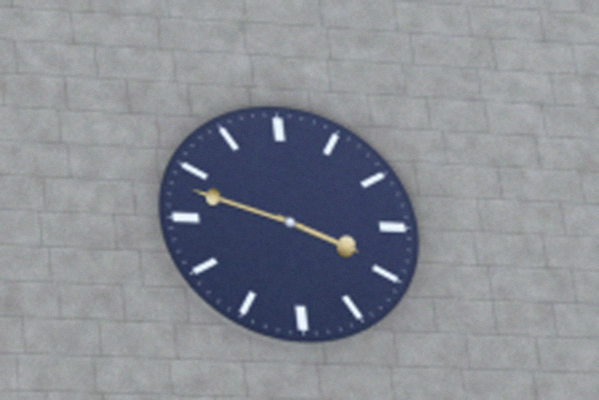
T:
3:48
